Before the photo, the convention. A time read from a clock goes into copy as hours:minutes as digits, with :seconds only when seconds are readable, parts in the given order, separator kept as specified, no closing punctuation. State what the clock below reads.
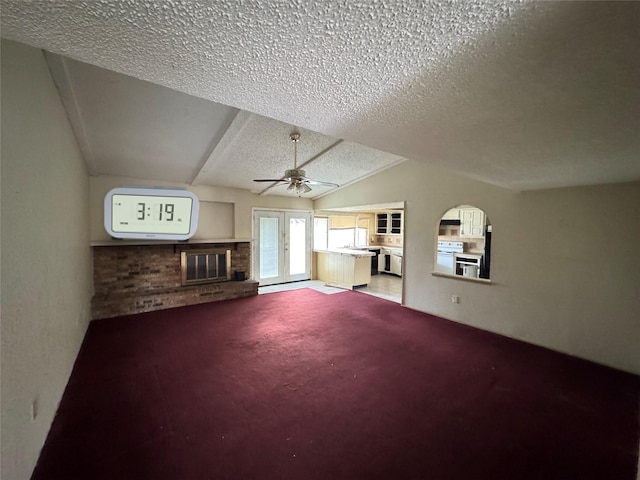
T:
3:19
